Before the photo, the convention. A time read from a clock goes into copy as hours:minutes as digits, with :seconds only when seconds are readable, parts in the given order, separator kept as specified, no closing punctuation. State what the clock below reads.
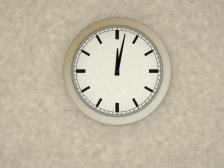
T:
12:02
